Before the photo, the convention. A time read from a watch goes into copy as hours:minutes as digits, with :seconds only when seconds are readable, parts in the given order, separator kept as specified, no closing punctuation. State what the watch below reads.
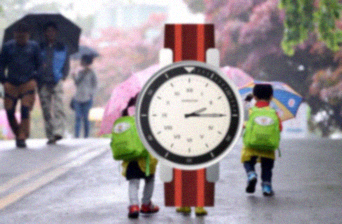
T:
2:15
